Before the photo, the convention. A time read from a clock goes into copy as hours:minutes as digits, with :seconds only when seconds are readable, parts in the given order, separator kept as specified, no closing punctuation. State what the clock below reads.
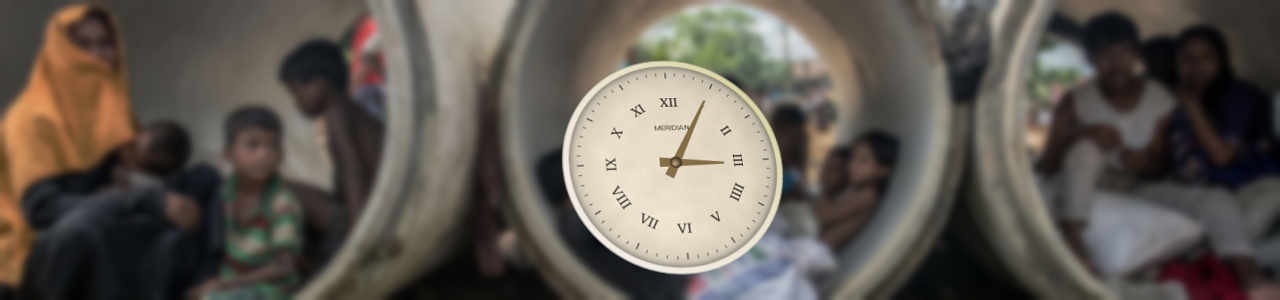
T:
3:05
